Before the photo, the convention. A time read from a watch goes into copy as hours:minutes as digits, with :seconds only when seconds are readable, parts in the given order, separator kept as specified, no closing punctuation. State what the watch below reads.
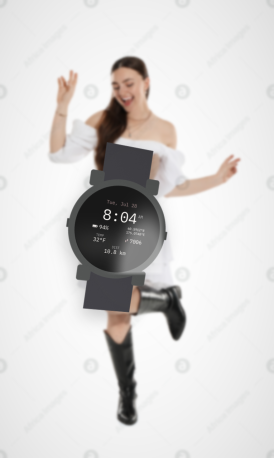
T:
8:04
